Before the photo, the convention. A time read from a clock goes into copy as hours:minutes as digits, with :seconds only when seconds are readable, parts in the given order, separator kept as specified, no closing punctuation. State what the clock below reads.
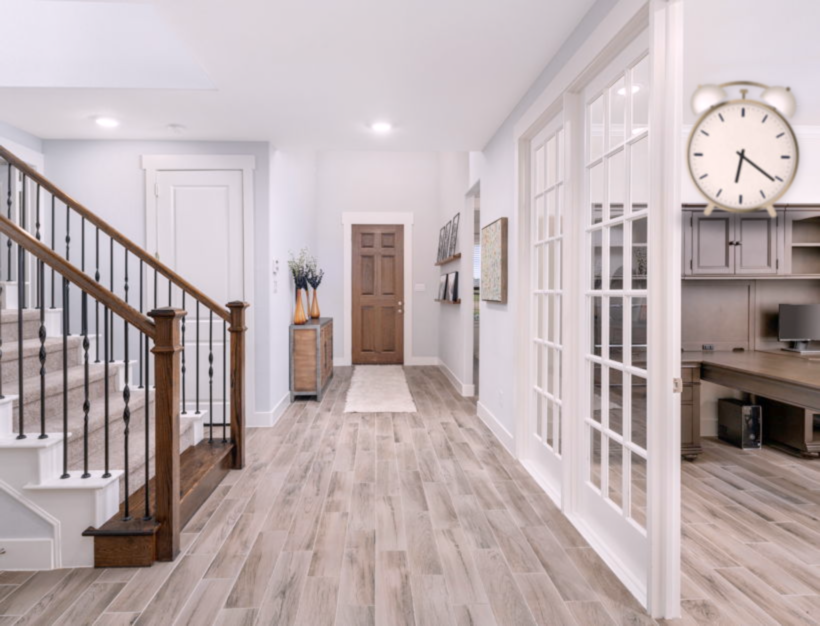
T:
6:21
